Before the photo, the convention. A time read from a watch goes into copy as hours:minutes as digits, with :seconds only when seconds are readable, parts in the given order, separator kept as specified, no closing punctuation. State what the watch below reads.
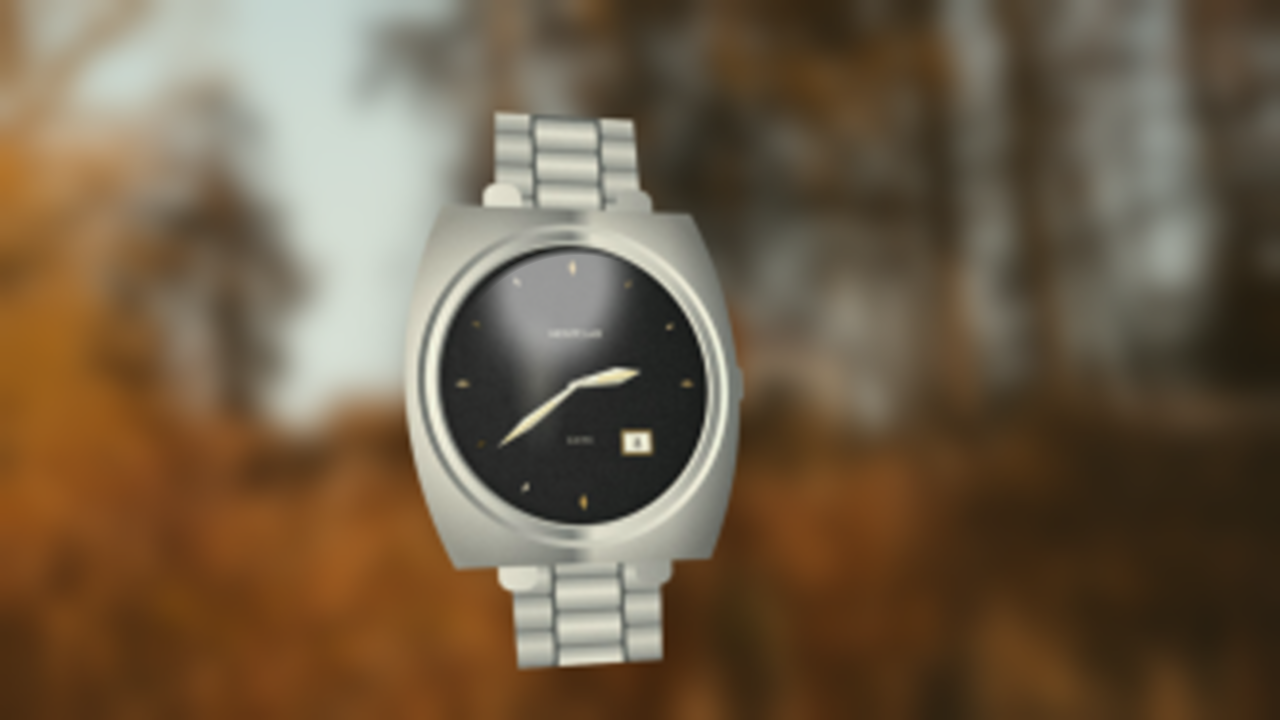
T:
2:39
